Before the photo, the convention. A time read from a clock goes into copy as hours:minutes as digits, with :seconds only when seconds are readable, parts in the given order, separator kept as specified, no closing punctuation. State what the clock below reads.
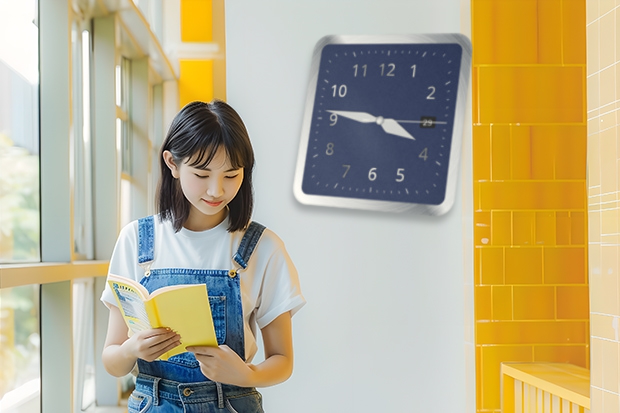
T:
3:46:15
